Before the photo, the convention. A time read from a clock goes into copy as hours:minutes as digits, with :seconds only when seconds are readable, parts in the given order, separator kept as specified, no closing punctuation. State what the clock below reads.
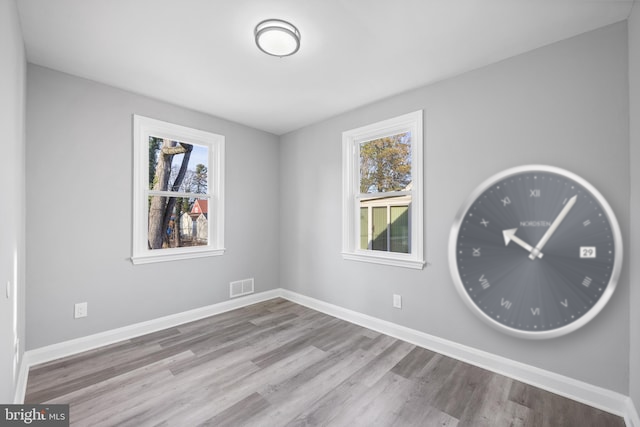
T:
10:06
